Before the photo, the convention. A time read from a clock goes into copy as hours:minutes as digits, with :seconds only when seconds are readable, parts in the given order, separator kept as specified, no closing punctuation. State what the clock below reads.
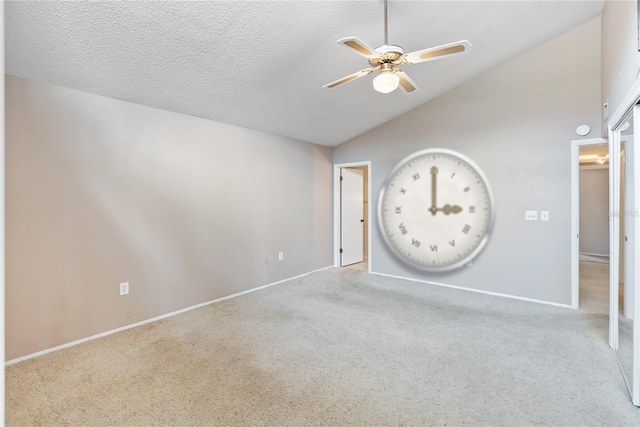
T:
3:00
